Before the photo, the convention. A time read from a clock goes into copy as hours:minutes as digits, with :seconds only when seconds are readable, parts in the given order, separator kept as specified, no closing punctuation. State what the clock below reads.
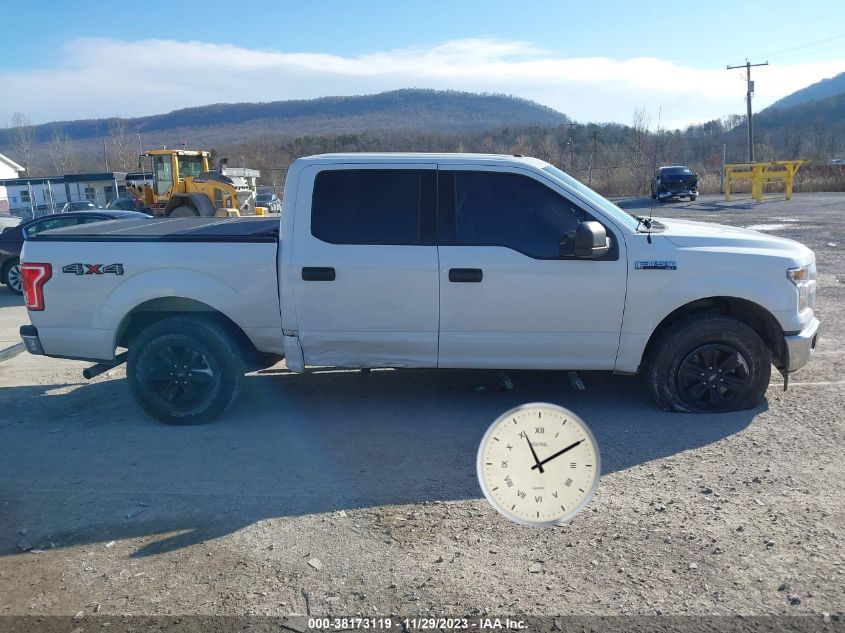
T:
11:10
